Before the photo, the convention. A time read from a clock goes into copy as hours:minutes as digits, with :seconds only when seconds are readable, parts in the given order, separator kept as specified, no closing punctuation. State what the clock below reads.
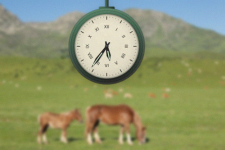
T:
5:36
